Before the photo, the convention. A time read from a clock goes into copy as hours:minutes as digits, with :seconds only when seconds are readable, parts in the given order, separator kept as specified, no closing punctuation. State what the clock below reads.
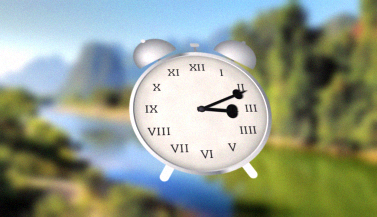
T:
3:11
